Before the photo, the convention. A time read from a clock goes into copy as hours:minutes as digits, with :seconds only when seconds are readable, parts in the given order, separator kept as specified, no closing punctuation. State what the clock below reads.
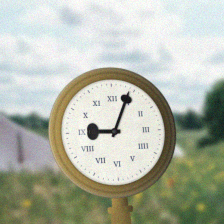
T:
9:04
